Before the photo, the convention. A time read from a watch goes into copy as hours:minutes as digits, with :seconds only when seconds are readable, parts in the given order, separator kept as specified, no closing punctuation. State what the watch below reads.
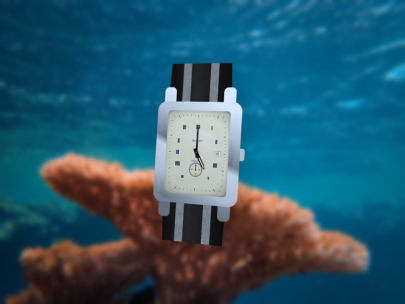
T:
5:00
